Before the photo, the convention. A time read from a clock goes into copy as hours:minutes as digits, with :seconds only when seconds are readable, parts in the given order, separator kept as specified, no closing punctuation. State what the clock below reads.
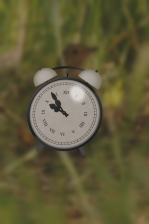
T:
9:54
